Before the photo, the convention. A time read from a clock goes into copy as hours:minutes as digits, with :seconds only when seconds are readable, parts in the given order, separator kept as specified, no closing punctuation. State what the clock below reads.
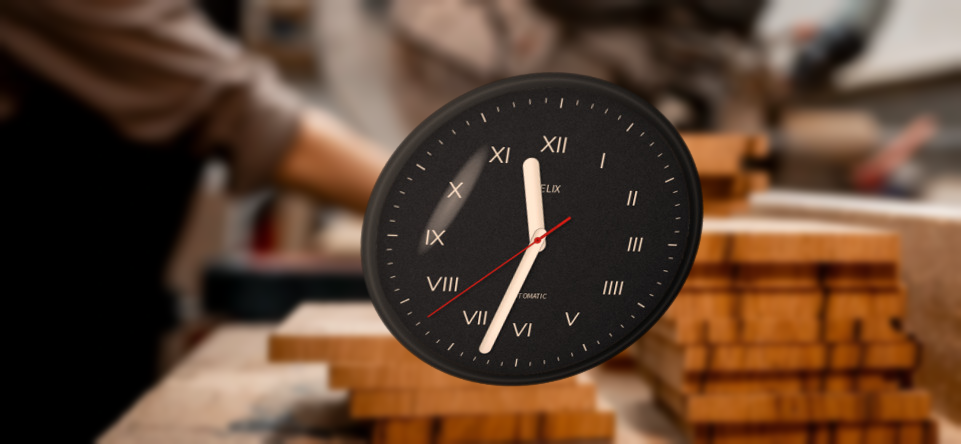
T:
11:32:38
